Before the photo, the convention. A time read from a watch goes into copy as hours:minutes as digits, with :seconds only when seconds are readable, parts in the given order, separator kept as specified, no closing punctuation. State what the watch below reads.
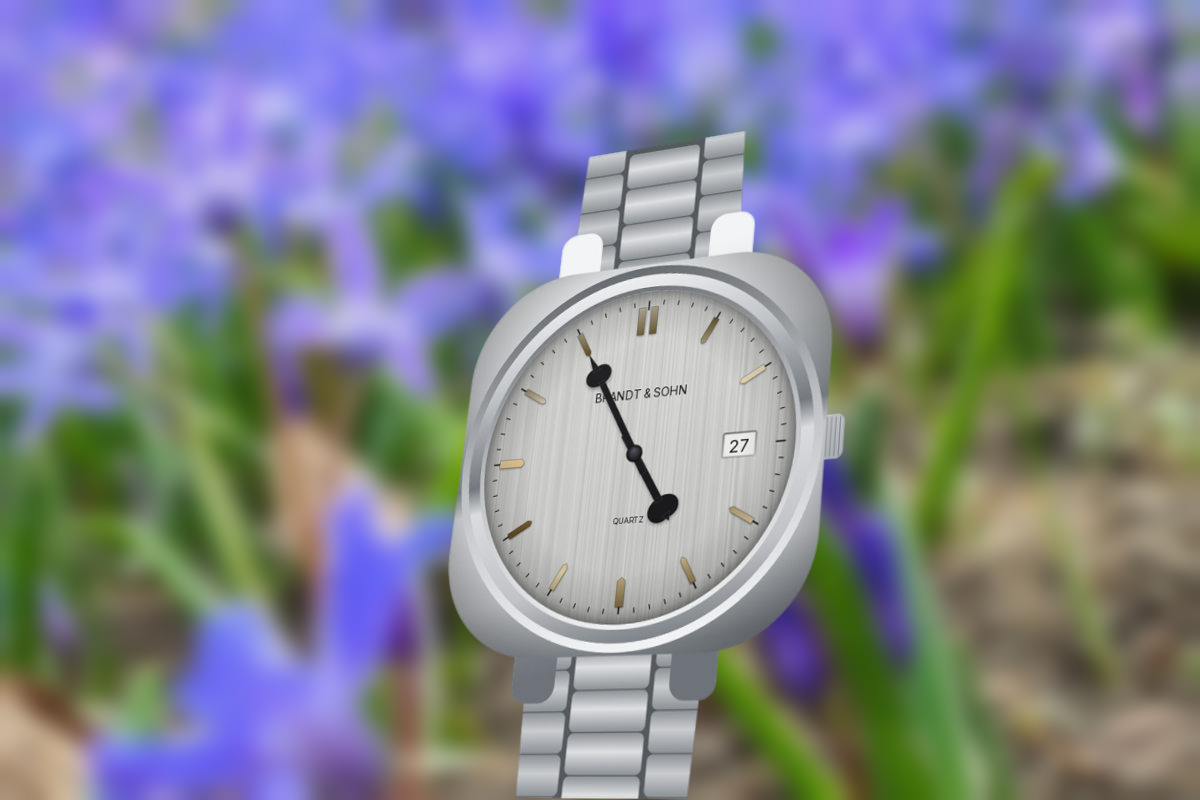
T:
4:55
